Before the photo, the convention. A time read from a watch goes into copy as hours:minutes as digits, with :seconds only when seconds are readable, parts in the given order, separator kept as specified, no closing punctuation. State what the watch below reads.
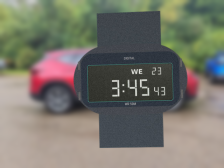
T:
3:45:43
